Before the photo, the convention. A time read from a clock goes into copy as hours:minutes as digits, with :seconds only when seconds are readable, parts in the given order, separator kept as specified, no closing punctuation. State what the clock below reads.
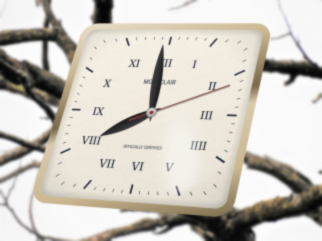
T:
7:59:11
